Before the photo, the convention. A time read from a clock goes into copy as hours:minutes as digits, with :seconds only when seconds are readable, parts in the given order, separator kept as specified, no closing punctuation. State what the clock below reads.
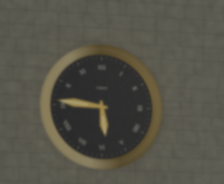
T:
5:46
